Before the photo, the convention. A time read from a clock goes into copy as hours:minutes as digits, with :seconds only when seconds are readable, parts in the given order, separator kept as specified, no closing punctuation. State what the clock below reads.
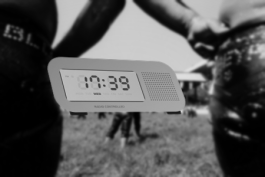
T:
17:39
